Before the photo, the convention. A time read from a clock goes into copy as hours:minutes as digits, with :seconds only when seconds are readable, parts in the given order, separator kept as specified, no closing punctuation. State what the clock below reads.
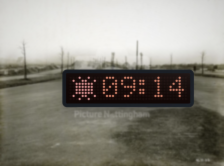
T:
9:14
